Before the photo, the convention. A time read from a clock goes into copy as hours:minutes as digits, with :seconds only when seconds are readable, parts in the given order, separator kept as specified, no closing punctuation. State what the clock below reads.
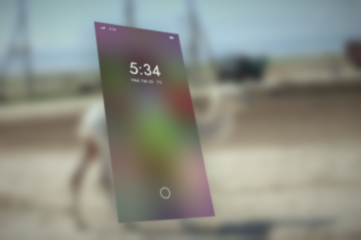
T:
5:34
